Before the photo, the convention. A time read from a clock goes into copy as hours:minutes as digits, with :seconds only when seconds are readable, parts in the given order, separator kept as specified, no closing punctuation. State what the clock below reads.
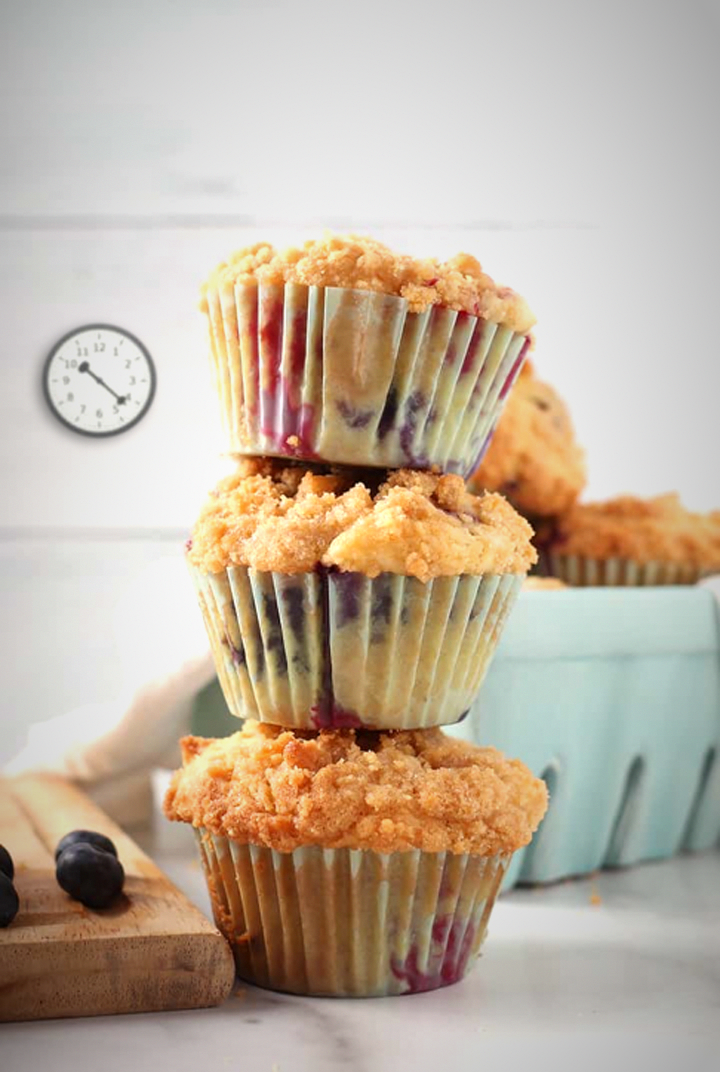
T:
10:22
